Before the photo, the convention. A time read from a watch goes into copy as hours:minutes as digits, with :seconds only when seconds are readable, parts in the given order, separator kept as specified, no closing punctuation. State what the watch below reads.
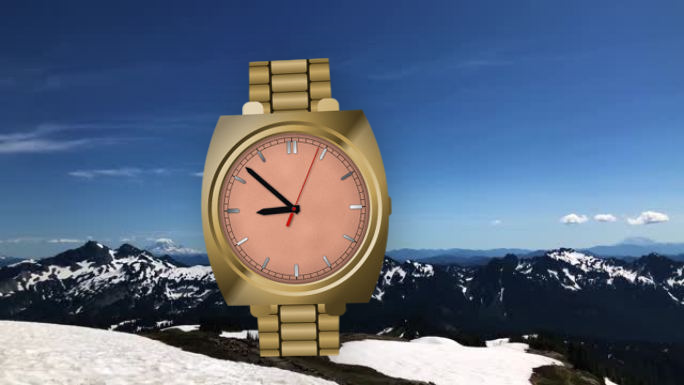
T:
8:52:04
